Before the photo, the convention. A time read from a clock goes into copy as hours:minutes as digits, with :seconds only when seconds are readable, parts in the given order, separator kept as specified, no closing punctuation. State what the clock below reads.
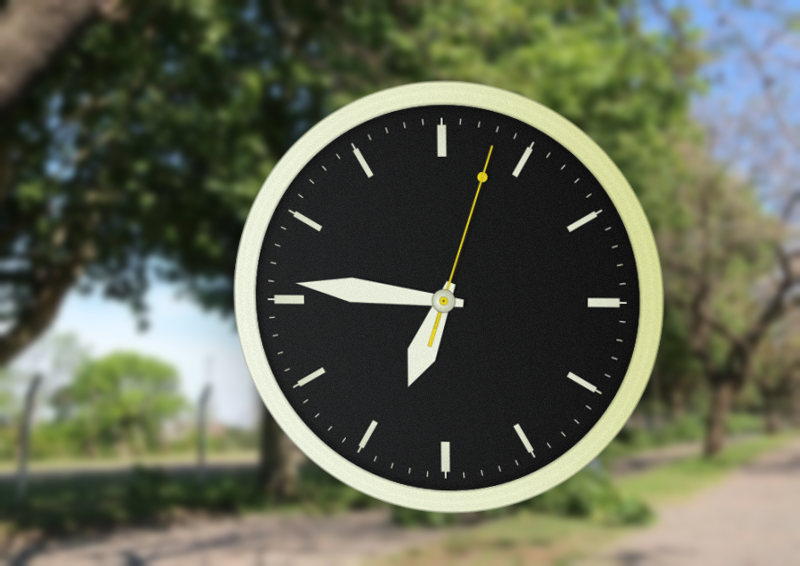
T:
6:46:03
